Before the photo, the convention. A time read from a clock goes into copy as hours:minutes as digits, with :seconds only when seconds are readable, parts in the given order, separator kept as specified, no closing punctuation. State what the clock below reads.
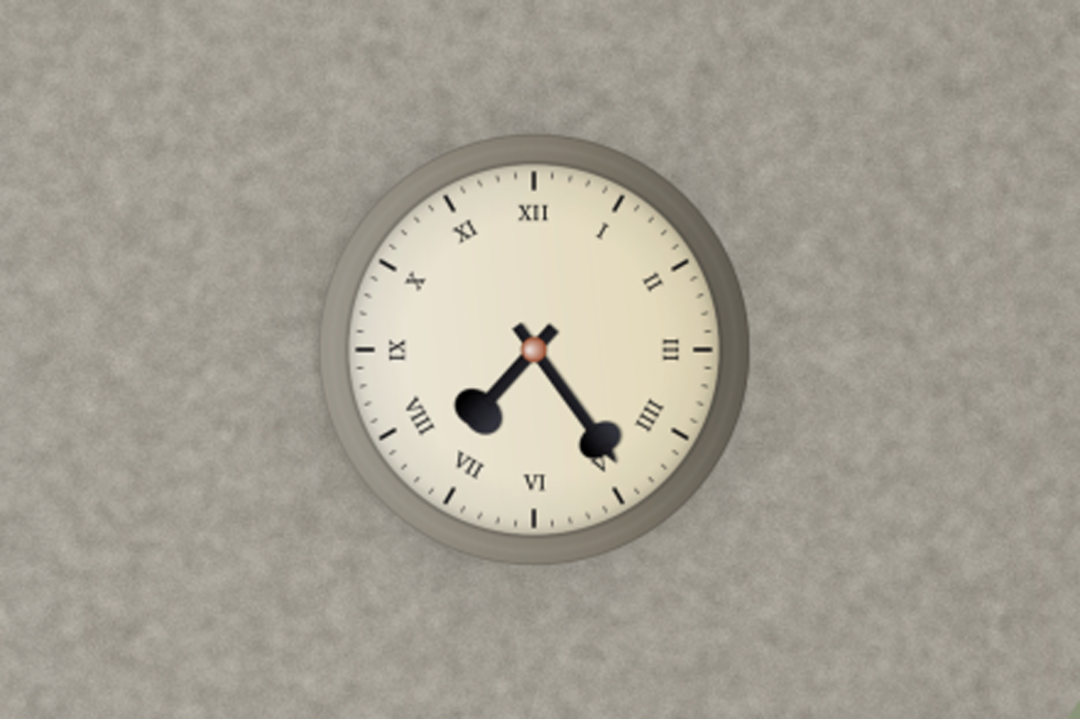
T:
7:24
